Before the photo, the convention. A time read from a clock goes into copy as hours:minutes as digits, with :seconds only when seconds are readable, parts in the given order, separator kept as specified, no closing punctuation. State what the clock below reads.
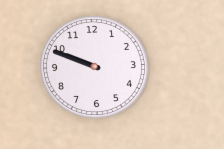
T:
9:49
